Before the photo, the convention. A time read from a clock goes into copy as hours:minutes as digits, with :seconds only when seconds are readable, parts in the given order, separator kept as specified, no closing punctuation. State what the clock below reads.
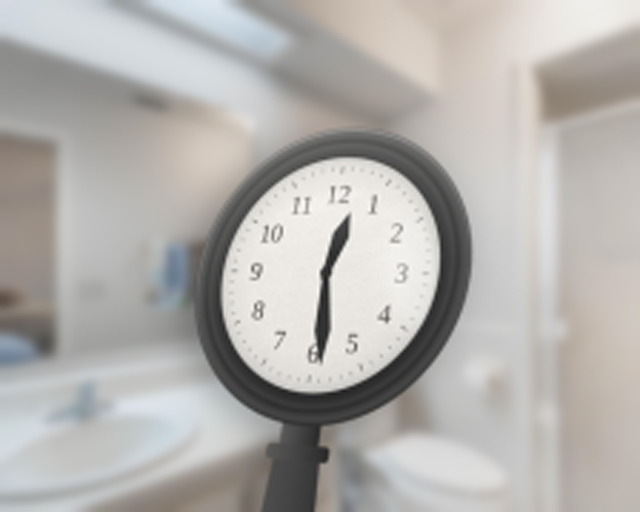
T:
12:29
